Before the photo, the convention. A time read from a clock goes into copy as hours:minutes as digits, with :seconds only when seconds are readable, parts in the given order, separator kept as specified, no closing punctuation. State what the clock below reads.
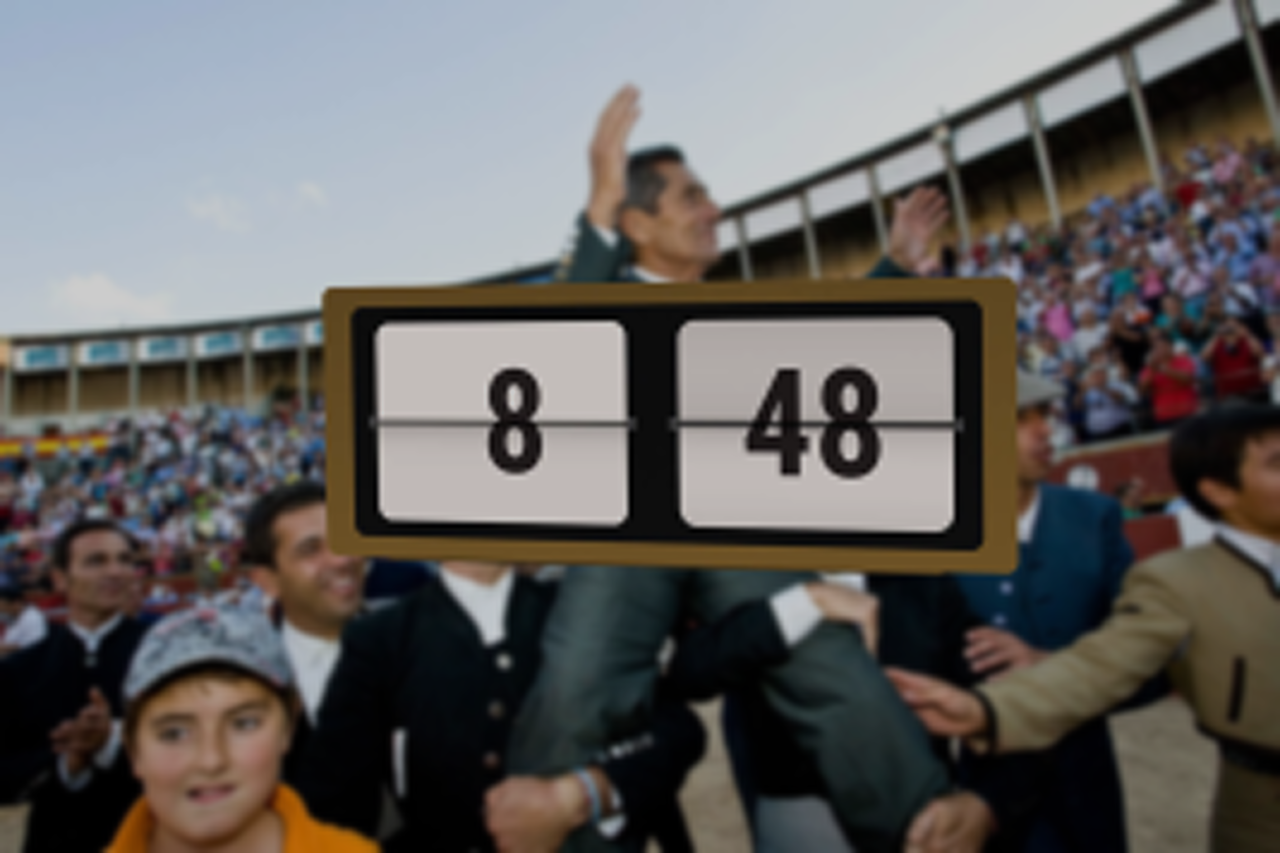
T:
8:48
